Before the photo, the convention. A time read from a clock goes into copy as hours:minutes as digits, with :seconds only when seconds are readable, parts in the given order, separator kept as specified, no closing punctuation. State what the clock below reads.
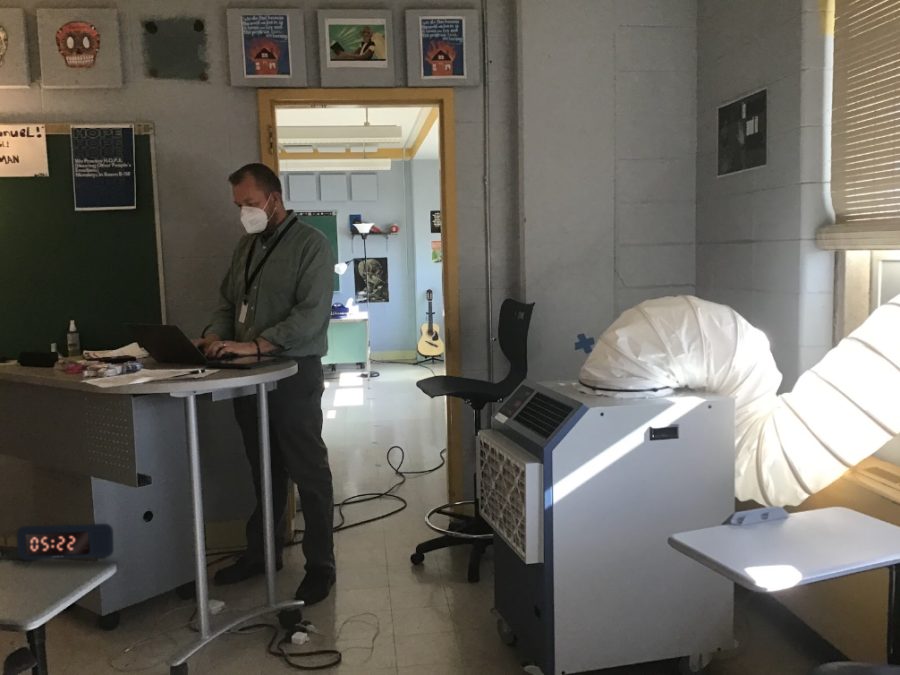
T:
5:22
